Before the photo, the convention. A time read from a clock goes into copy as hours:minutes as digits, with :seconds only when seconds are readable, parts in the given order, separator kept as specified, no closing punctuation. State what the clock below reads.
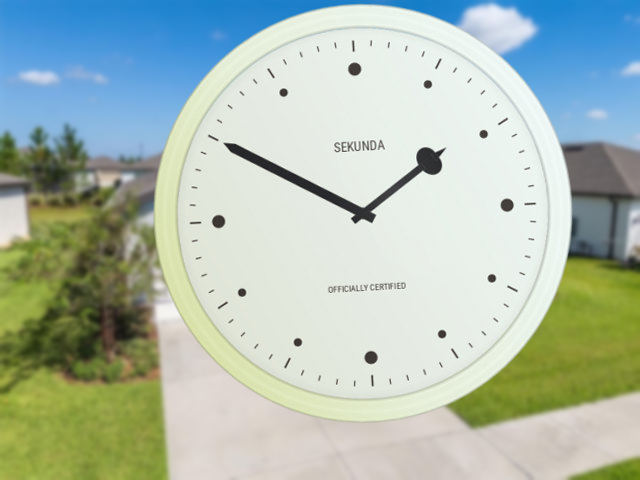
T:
1:50
